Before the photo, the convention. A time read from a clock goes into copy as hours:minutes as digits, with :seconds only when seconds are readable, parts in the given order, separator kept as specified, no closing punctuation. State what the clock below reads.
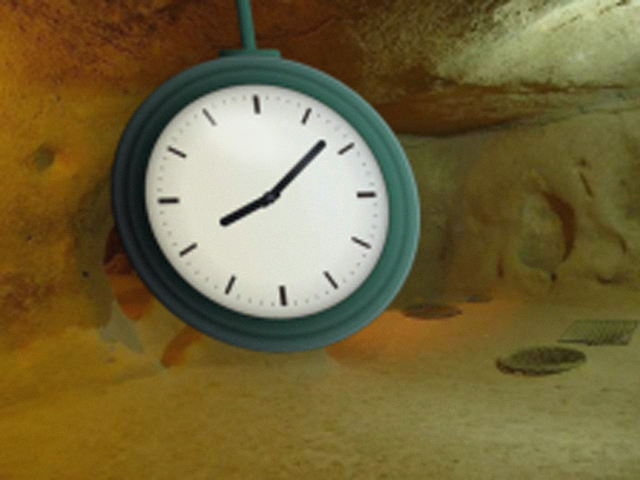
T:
8:08
